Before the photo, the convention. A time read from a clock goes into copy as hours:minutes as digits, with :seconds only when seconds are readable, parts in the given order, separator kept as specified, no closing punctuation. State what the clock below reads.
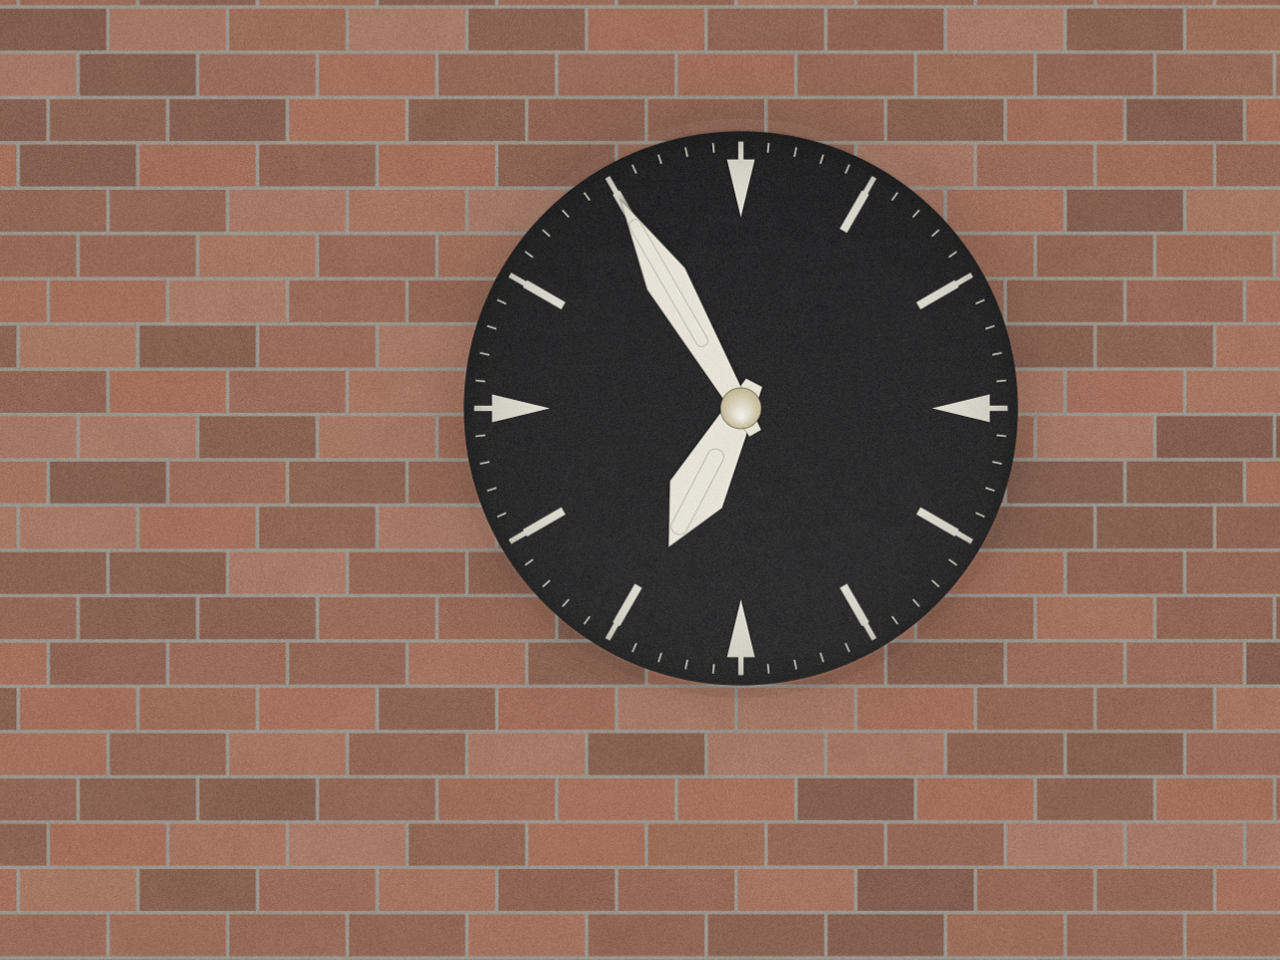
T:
6:55
